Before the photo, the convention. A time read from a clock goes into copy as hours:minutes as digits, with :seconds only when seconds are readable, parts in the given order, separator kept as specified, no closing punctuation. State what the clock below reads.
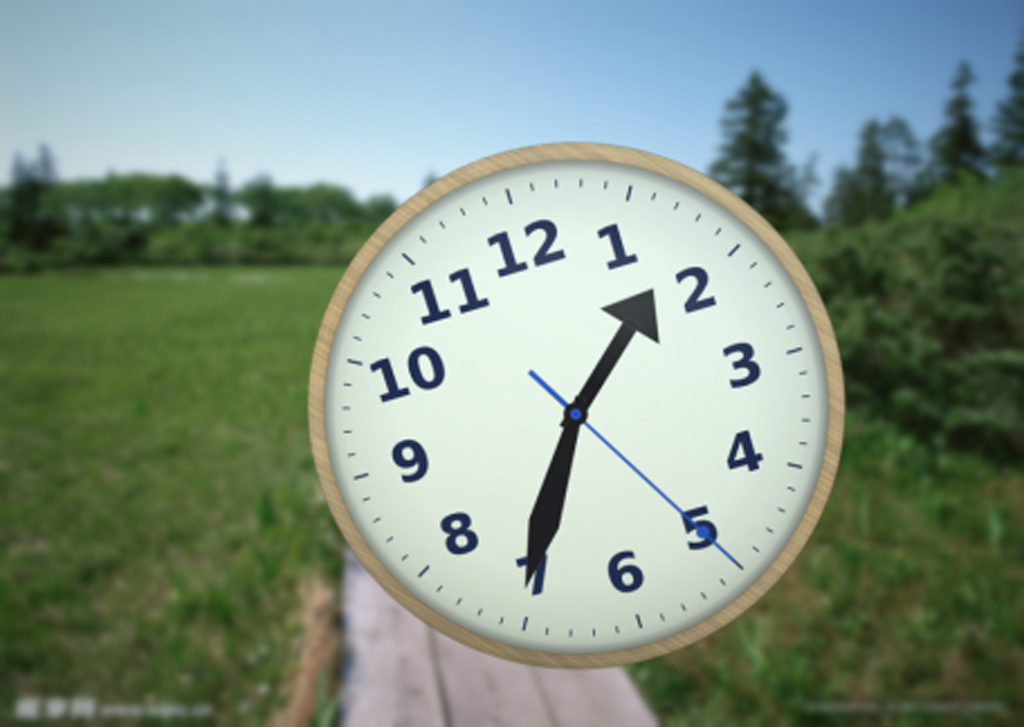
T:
1:35:25
